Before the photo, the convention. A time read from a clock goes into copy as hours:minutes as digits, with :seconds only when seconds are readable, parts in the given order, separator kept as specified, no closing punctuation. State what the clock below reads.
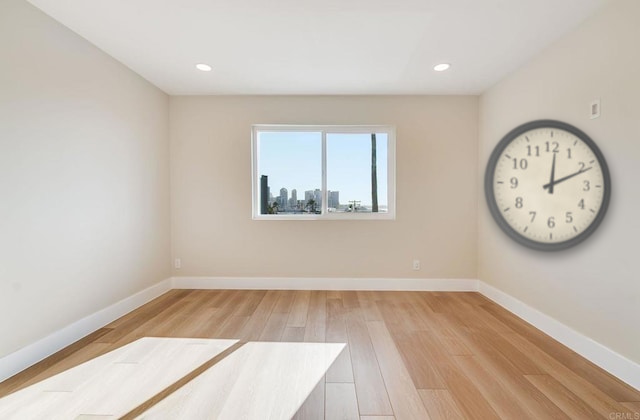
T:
12:11
